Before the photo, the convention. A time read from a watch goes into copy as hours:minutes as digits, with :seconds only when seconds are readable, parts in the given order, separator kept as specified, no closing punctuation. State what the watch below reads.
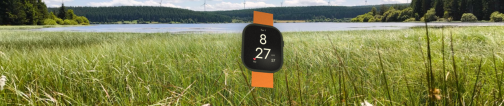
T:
8:27
